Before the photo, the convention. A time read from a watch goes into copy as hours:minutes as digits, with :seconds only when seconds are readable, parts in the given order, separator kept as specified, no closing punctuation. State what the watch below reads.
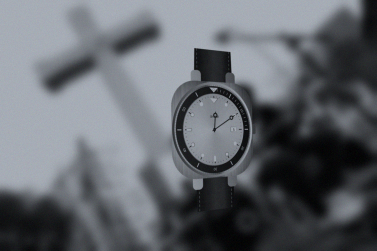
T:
12:10
